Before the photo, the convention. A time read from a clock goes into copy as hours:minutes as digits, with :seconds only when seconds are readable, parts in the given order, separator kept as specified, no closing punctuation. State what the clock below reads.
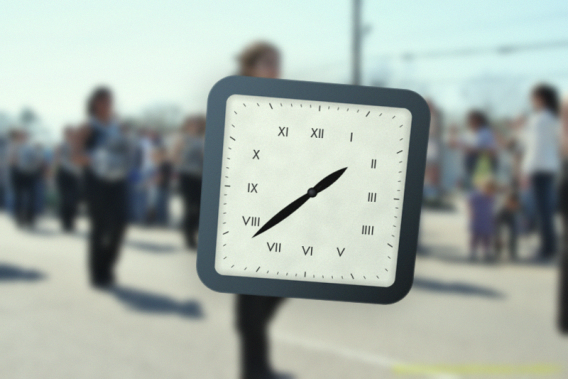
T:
1:38
